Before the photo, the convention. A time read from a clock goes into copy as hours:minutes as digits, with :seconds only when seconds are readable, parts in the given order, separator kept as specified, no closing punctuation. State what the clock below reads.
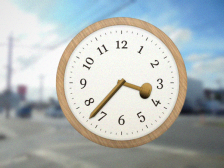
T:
3:37
